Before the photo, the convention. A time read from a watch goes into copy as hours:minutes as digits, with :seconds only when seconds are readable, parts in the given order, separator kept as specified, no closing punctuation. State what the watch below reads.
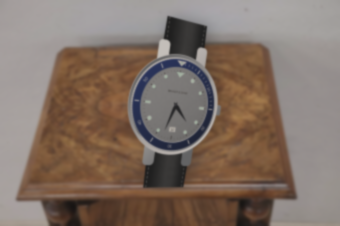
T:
4:33
